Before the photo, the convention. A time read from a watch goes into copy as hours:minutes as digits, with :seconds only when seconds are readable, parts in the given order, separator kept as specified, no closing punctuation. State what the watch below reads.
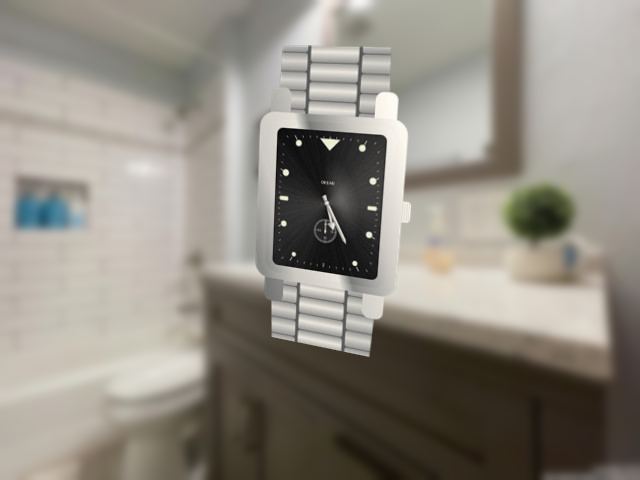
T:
5:25
